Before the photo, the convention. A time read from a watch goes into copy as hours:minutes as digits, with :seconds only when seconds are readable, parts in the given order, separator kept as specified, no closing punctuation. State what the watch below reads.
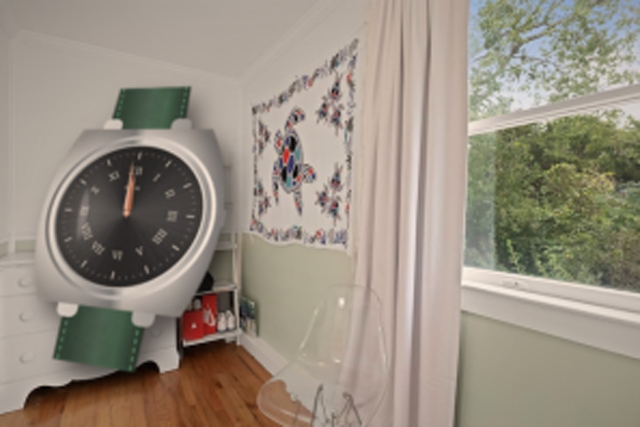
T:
11:59
